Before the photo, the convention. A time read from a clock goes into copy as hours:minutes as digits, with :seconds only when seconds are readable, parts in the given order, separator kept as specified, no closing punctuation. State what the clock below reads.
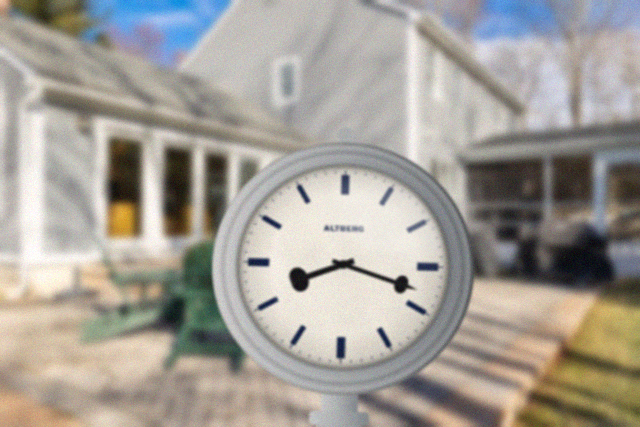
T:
8:18
